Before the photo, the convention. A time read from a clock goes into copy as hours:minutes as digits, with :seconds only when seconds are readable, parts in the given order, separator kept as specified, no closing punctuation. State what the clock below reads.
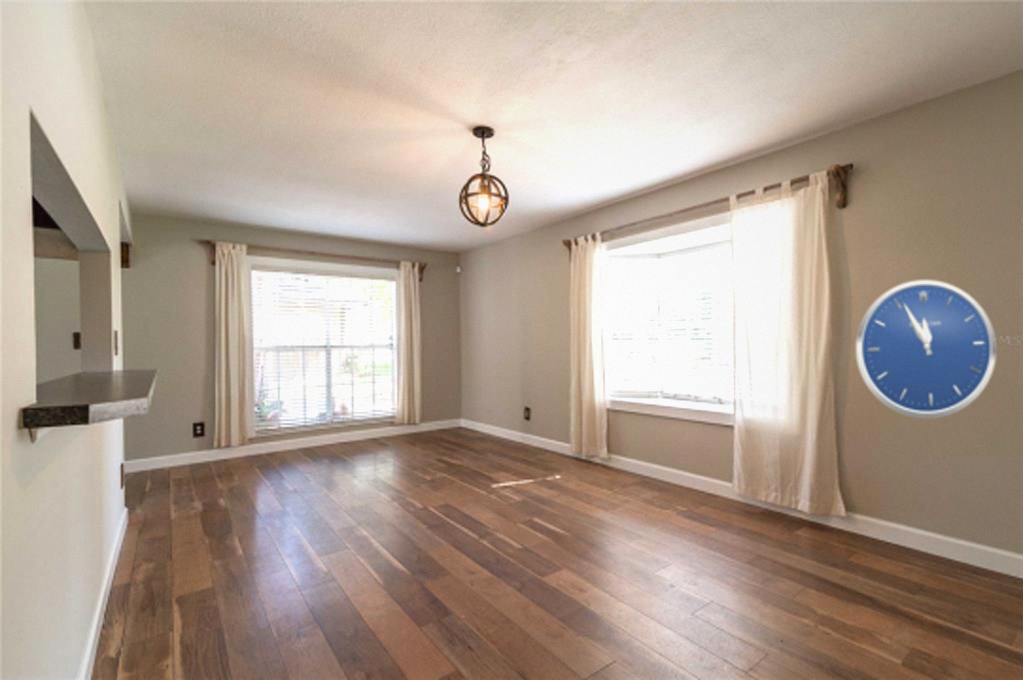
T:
11:56
